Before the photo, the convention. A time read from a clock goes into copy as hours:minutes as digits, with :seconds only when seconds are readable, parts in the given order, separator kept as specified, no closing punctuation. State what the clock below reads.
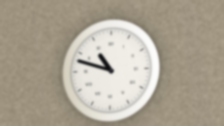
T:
10:48
